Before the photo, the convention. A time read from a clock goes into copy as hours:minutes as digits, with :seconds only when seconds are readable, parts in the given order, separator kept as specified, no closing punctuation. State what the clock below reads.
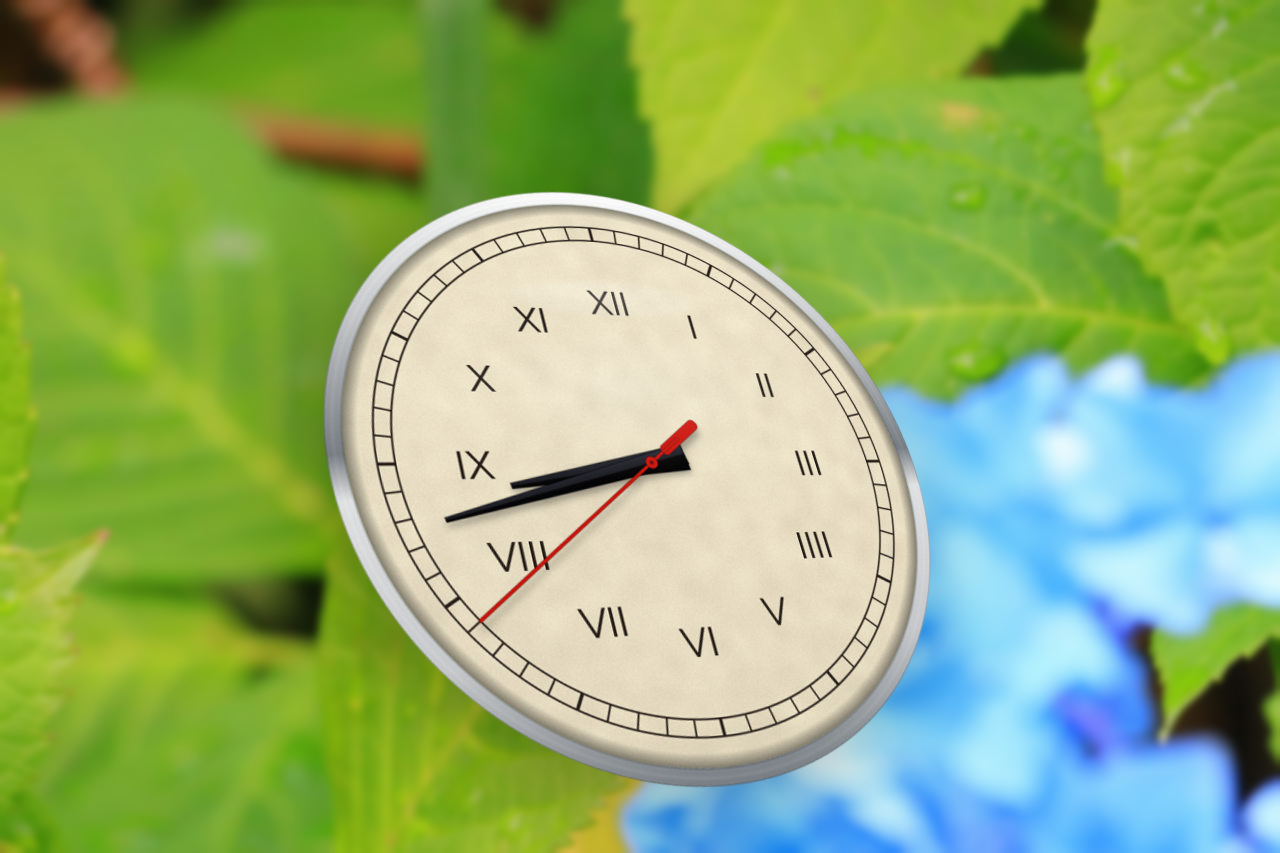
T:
8:42:39
